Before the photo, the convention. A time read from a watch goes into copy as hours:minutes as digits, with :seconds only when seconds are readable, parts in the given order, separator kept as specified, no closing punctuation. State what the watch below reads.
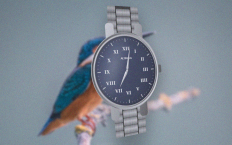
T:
7:02
